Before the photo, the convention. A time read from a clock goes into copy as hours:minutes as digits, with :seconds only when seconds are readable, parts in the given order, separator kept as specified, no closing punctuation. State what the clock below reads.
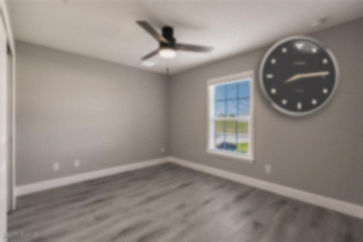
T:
8:14
